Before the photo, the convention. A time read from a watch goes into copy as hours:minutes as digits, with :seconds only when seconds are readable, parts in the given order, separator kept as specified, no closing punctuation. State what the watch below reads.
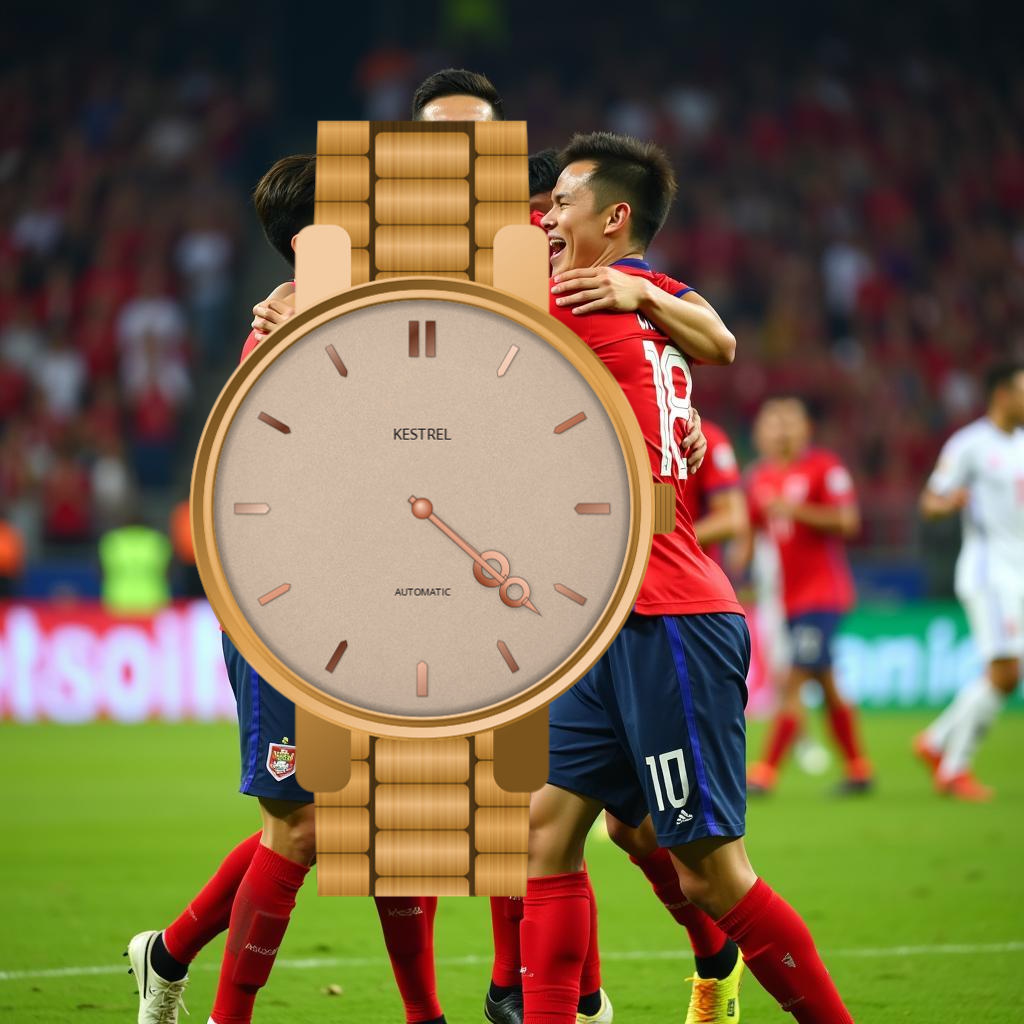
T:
4:22
